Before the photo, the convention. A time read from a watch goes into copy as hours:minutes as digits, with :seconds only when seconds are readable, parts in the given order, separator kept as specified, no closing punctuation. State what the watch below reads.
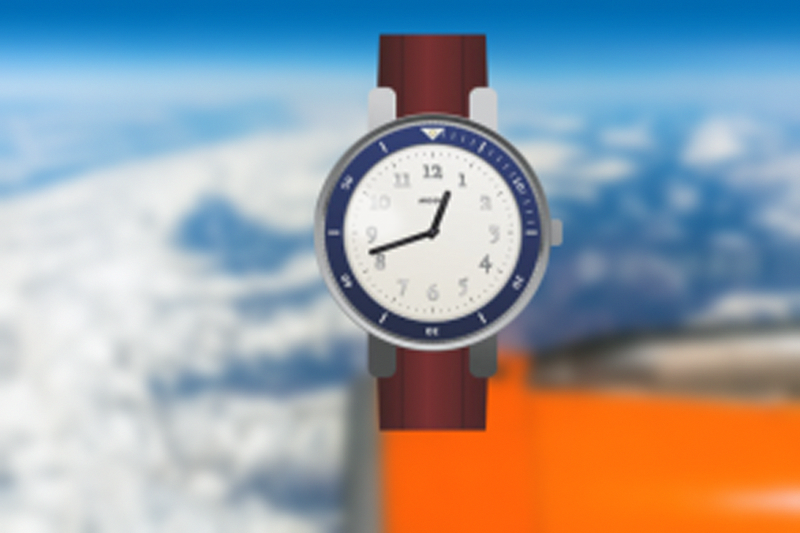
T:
12:42
